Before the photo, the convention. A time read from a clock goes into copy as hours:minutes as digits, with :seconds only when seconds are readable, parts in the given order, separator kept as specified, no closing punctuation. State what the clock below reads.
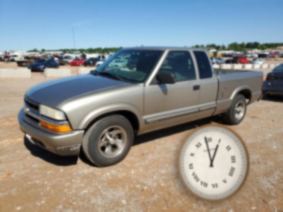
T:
12:59
